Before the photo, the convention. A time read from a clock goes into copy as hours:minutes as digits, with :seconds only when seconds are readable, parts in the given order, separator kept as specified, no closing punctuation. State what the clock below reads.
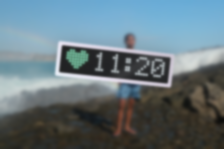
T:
11:20
